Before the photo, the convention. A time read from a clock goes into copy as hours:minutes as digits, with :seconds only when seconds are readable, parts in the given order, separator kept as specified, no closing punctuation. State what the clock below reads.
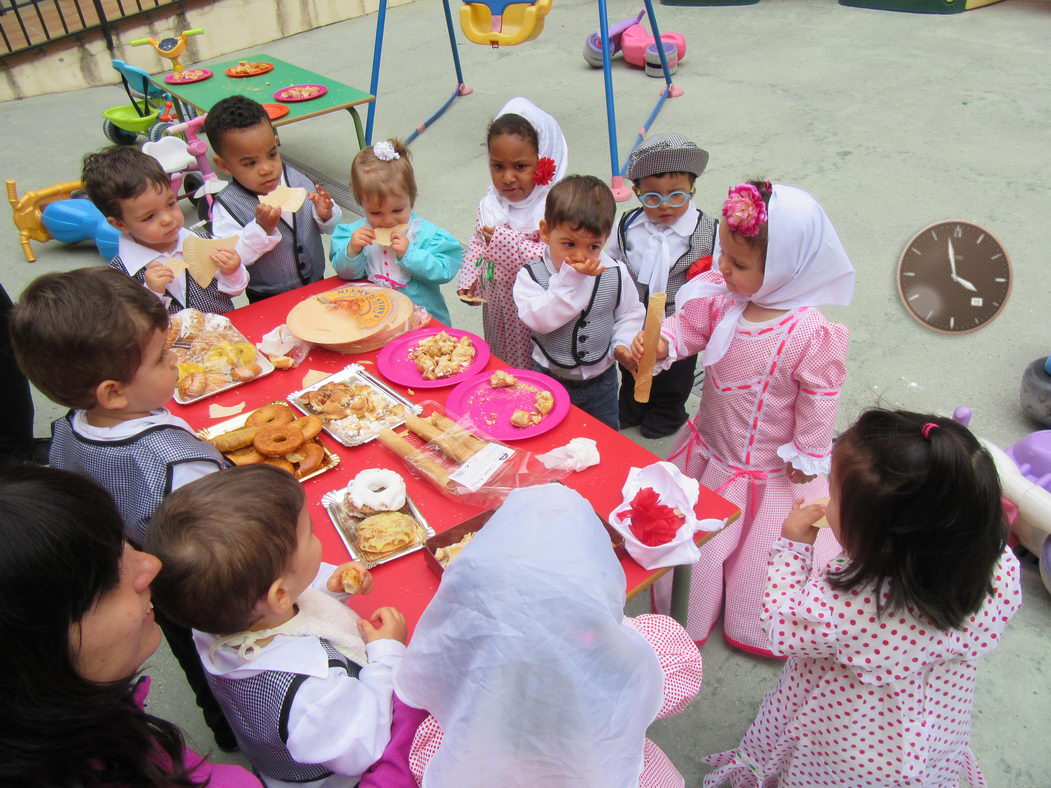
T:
3:58
